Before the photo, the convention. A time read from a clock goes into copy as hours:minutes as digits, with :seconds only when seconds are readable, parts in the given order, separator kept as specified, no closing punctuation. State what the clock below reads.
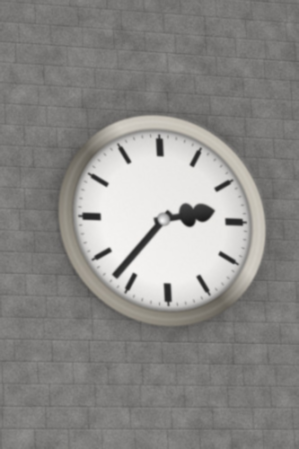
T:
2:37
